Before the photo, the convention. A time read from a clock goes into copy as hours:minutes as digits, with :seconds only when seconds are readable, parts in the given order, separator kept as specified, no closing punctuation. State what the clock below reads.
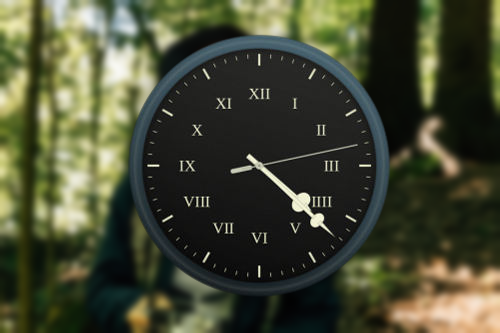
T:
4:22:13
